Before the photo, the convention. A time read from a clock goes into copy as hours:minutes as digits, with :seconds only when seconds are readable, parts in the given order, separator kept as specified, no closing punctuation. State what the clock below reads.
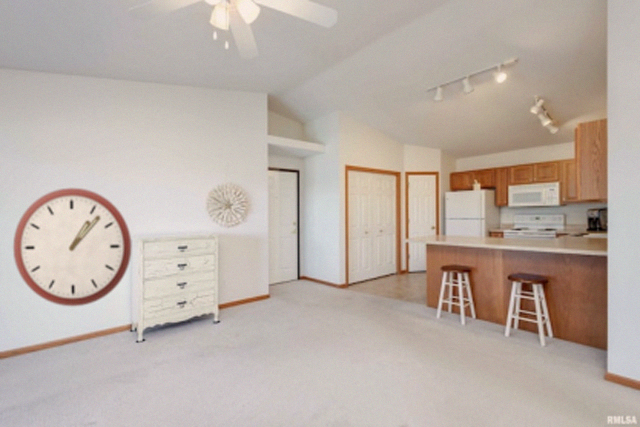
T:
1:07
